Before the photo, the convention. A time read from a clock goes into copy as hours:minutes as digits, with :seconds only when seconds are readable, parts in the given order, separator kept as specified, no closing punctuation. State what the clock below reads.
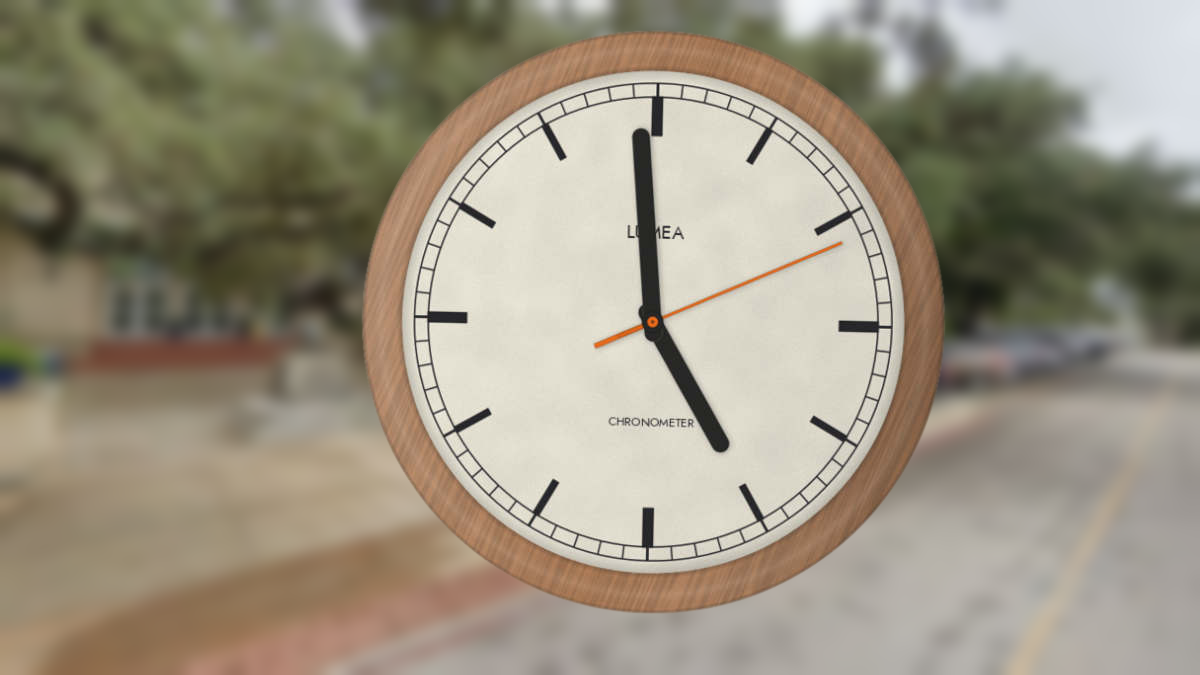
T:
4:59:11
